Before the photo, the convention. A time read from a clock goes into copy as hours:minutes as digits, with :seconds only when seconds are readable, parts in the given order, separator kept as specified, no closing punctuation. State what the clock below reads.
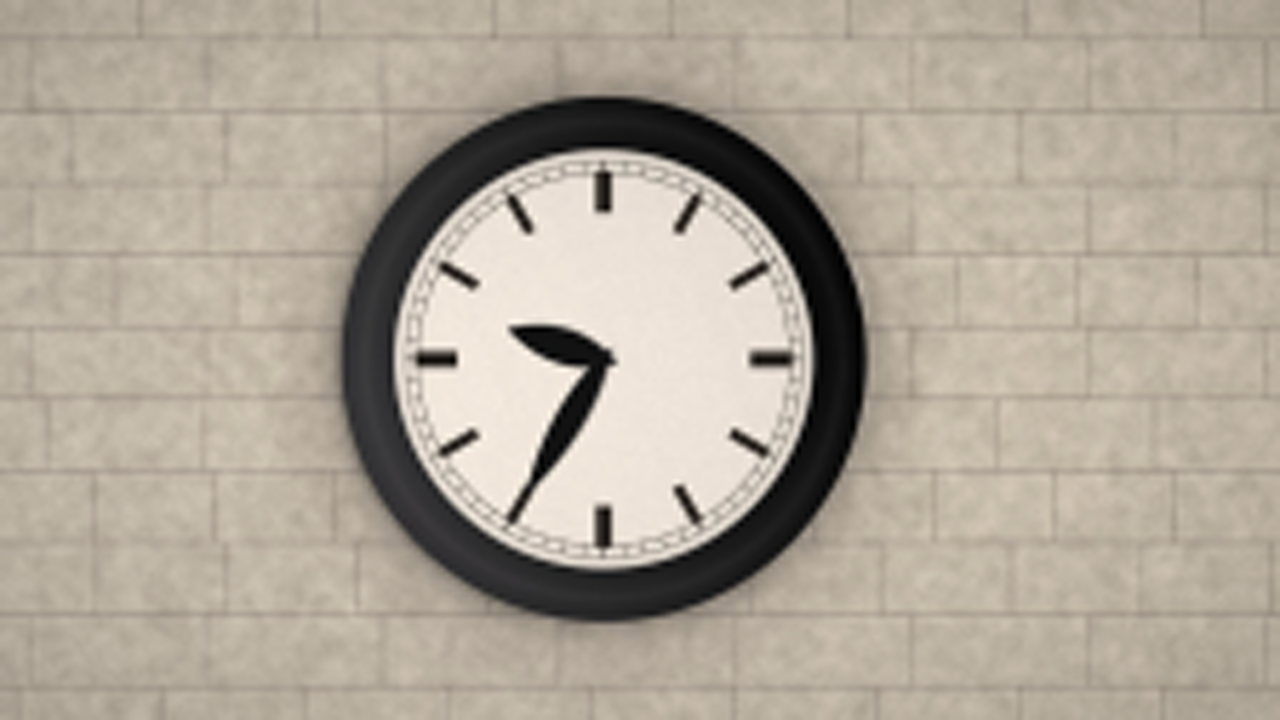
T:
9:35
